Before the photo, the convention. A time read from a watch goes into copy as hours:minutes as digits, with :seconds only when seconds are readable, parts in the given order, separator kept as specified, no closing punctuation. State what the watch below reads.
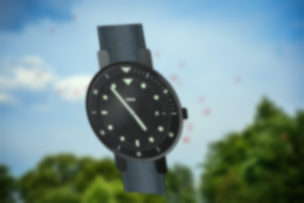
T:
4:54
